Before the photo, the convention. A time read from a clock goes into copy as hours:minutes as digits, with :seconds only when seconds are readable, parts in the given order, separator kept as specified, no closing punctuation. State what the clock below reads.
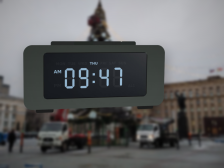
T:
9:47
